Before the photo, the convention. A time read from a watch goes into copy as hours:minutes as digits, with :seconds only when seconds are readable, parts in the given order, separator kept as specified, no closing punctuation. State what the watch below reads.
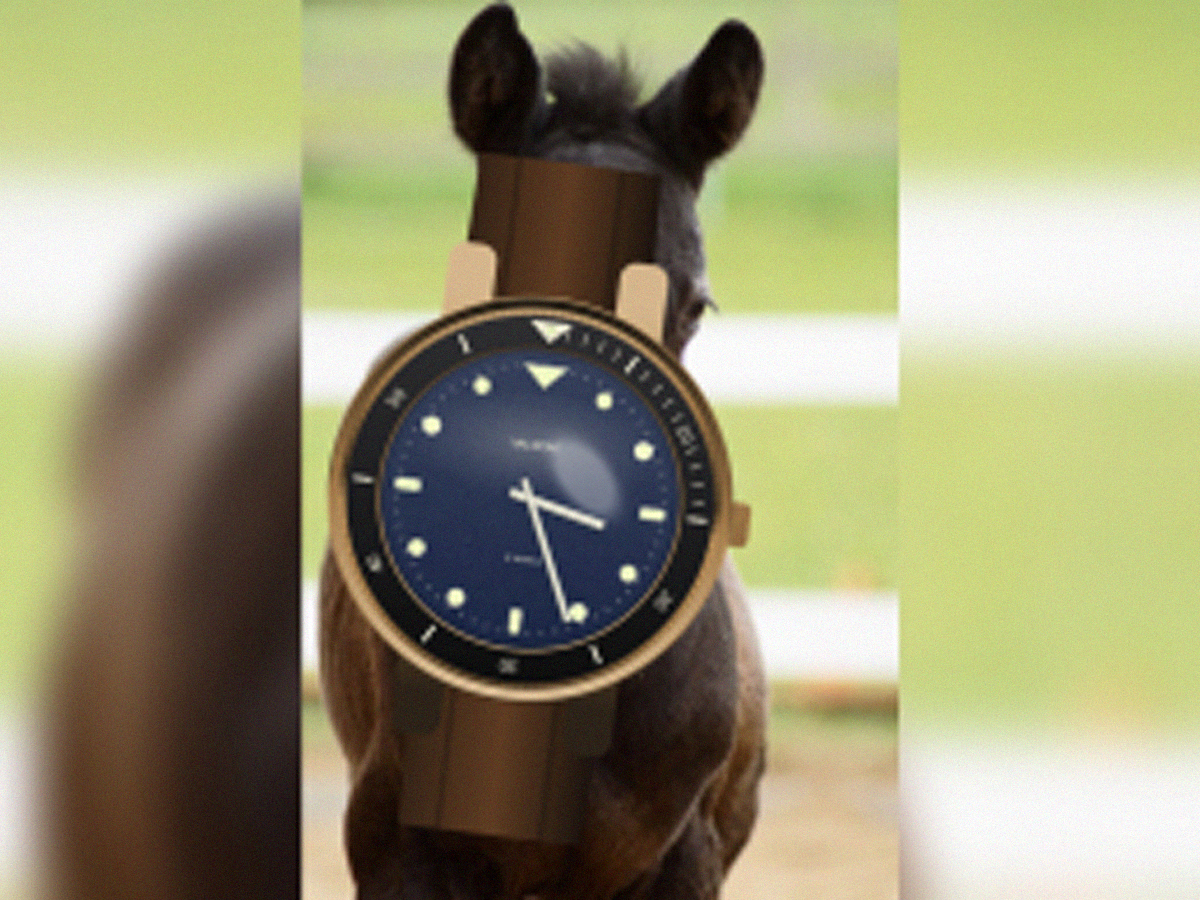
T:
3:26
